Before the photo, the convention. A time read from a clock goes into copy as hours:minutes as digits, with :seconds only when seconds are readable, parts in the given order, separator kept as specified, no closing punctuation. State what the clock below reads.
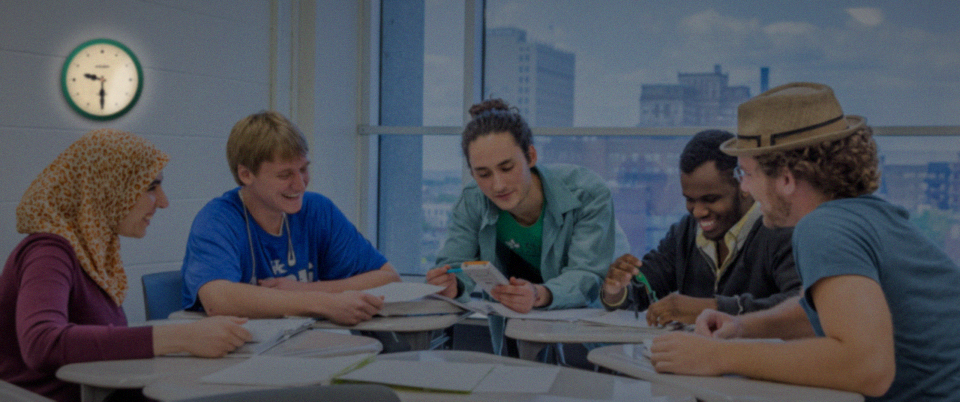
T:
9:30
